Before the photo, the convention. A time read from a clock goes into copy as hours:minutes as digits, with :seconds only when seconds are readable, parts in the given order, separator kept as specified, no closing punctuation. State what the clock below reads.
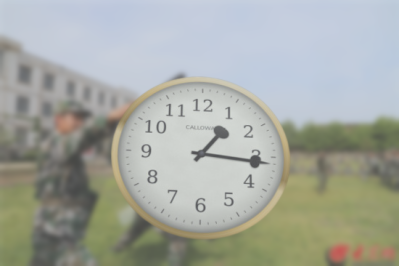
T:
1:16
